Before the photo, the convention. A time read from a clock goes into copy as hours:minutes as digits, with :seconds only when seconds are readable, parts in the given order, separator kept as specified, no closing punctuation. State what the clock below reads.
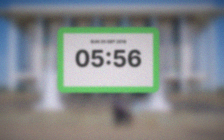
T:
5:56
